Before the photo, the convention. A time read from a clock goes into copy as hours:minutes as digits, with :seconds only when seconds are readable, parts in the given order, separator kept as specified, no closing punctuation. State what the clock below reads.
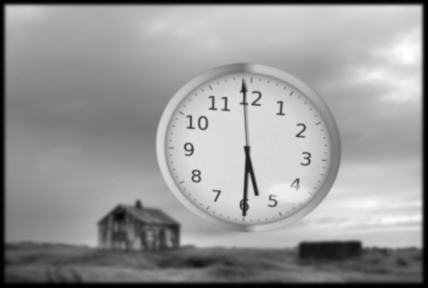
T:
5:29:59
